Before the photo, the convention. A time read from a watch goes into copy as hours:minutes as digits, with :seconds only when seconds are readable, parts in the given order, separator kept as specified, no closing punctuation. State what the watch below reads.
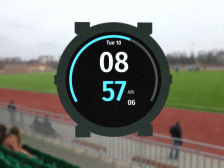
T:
8:57:06
